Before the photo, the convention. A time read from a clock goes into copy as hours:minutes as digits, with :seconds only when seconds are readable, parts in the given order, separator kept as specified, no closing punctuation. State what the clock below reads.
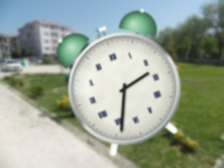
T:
2:34
